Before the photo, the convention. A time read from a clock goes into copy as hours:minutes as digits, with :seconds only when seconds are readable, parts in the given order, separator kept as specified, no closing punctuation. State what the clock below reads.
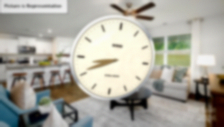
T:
8:41
